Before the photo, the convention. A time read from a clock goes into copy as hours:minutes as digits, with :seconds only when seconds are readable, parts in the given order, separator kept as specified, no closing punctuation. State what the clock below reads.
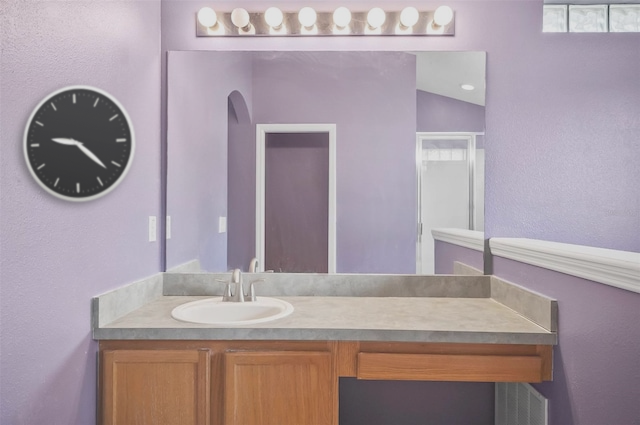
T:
9:22
